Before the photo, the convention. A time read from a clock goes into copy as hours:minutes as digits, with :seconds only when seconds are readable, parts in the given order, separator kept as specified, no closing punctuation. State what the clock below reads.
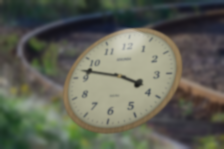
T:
3:47
